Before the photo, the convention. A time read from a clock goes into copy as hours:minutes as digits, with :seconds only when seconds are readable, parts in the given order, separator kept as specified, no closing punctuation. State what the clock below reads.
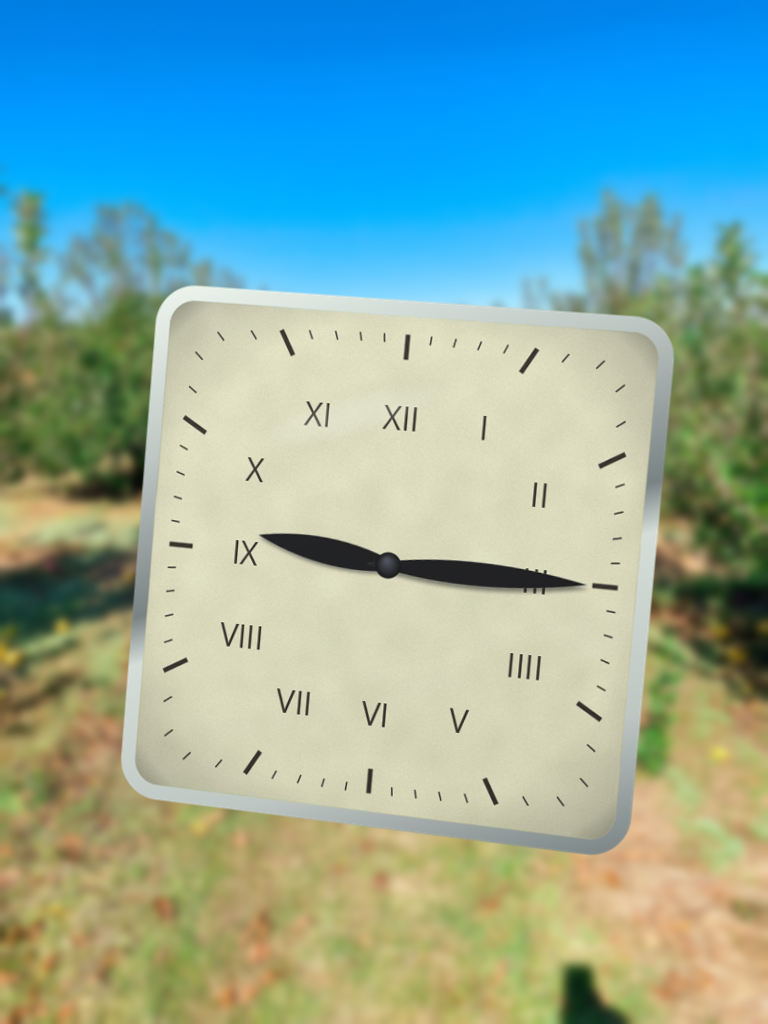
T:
9:15
